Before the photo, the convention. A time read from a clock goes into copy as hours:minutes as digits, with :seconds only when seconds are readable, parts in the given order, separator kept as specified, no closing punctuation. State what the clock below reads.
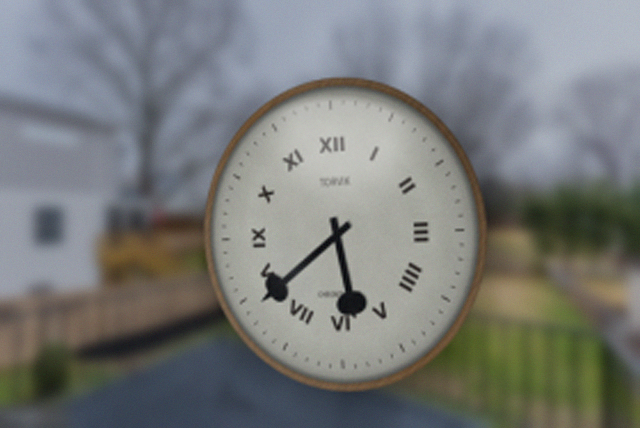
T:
5:39
